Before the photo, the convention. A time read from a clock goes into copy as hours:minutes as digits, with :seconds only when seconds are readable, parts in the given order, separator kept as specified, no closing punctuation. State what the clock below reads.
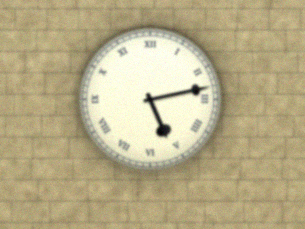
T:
5:13
